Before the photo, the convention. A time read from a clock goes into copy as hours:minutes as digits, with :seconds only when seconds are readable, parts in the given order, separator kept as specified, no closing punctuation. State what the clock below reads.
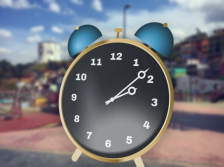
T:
2:08
